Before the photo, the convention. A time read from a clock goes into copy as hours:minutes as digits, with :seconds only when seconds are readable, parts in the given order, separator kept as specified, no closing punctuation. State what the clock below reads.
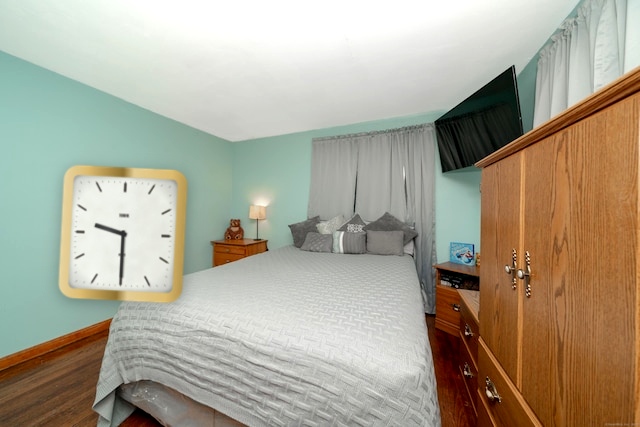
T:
9:30
